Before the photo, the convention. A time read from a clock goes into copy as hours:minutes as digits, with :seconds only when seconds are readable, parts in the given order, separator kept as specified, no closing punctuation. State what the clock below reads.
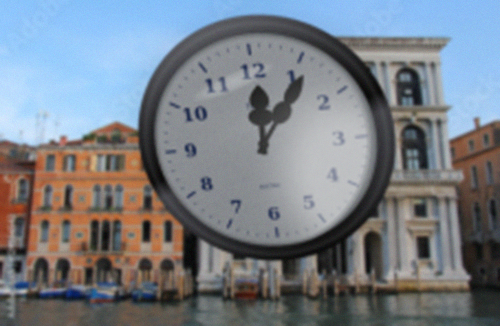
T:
12:06
